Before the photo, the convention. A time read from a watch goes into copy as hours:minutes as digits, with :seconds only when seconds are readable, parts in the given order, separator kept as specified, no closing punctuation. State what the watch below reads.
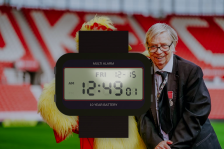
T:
12:49:01
